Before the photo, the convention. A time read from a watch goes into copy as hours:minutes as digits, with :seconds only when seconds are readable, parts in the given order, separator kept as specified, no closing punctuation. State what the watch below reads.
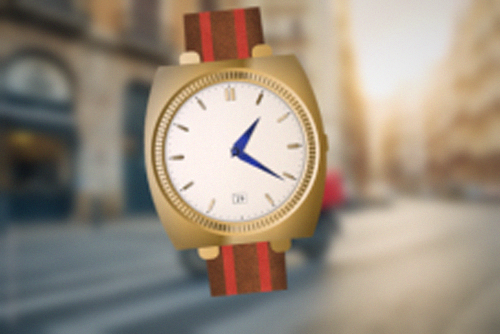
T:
1:21
